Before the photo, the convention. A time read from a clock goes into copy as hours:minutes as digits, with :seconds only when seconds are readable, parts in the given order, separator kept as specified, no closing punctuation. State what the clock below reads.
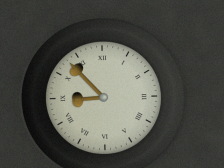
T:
8:53
